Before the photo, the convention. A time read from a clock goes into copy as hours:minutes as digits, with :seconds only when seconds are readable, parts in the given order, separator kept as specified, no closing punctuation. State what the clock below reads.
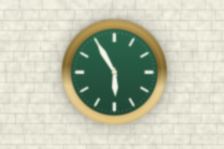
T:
5:55
